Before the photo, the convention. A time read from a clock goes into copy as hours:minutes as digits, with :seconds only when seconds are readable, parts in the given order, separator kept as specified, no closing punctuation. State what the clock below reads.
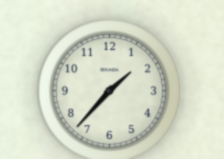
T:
1:37
